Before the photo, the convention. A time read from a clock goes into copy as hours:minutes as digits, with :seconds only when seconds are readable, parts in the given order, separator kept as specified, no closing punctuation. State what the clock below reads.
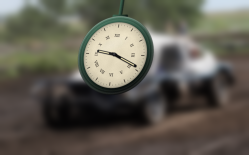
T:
9:19
